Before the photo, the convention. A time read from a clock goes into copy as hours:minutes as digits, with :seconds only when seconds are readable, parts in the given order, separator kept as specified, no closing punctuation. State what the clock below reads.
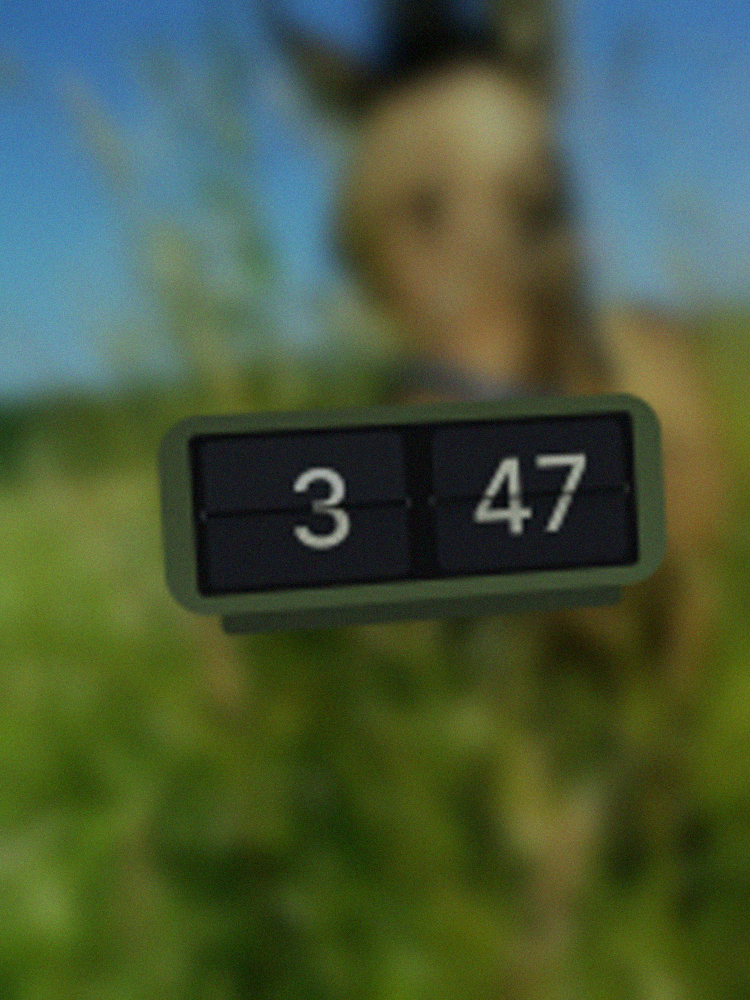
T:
3:47
